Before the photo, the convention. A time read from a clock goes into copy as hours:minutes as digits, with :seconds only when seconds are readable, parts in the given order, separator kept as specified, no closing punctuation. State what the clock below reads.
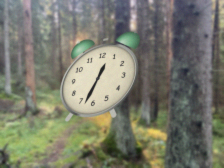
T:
12:33
